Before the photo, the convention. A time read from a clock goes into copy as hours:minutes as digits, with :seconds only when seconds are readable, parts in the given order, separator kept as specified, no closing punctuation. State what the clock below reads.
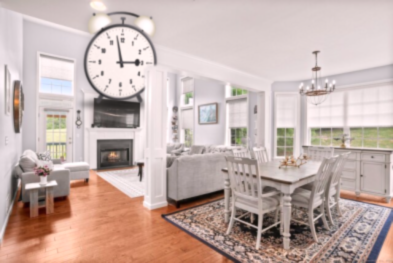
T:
2:58
